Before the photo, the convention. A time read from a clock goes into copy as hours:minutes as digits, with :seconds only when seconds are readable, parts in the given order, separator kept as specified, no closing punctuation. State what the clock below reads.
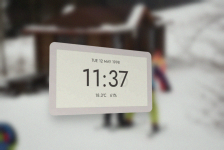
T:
11:37
